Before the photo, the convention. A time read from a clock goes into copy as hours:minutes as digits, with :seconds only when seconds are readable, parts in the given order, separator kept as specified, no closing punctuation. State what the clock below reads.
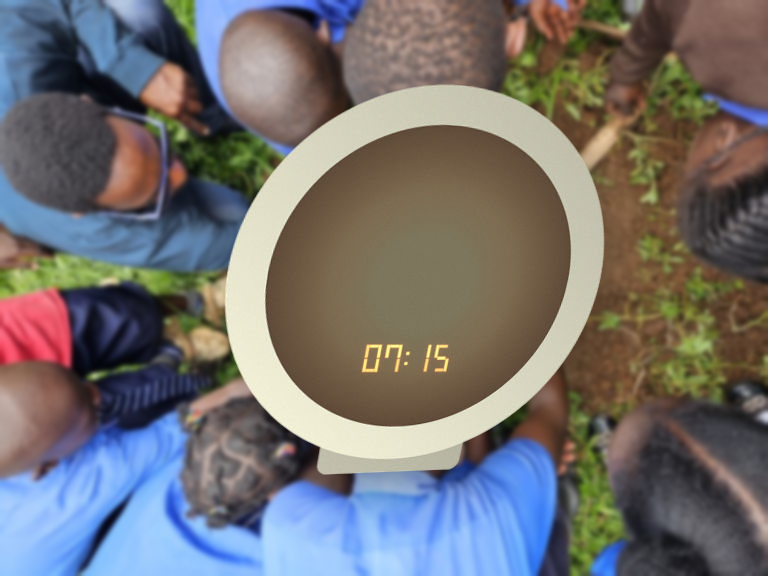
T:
7:15
